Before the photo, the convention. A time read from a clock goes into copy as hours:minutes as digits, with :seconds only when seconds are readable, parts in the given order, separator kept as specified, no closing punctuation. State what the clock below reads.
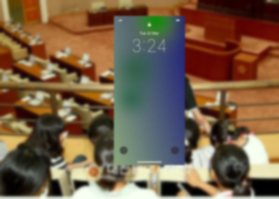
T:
3:24
